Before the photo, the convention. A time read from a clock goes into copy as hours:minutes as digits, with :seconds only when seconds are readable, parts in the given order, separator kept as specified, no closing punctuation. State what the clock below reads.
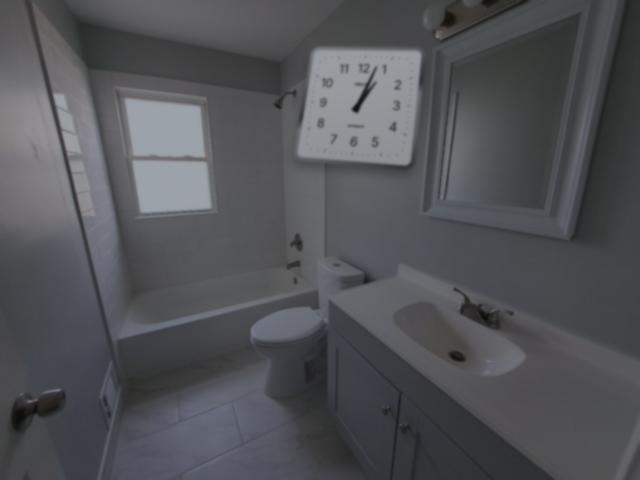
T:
1:03
